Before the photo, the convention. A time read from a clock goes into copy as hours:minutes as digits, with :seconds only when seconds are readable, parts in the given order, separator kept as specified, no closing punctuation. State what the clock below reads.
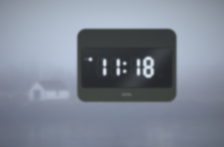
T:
11:18
